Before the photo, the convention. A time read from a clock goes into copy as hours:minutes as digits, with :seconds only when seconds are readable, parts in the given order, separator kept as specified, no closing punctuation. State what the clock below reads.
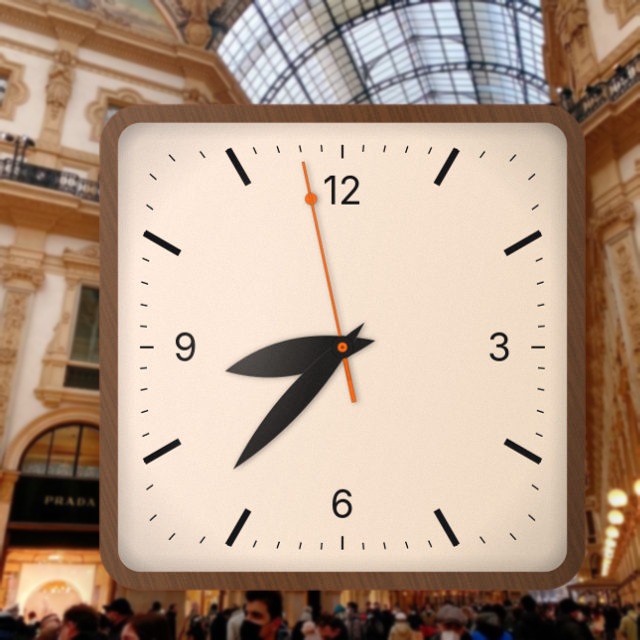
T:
8:36:58
